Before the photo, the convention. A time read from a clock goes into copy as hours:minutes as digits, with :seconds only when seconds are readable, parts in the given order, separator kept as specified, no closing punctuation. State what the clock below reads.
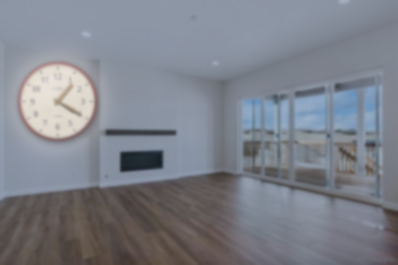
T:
1:20
